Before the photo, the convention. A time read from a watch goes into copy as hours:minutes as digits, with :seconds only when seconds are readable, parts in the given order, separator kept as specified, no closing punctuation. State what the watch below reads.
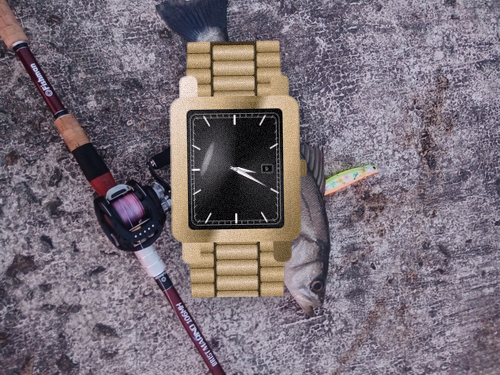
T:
3:20
